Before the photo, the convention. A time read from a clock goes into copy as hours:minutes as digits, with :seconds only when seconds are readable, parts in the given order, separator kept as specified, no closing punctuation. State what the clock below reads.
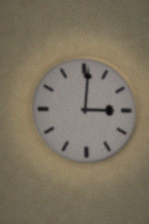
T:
3:01
